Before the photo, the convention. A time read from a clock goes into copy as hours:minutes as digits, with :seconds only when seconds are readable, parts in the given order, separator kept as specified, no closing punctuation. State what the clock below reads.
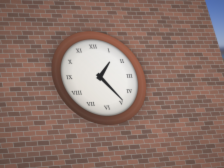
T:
1:24
